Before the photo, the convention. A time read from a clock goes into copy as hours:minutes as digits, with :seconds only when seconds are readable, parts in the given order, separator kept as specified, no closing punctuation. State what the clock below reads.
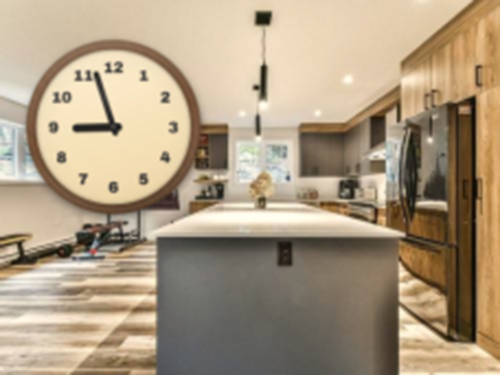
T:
8:57
